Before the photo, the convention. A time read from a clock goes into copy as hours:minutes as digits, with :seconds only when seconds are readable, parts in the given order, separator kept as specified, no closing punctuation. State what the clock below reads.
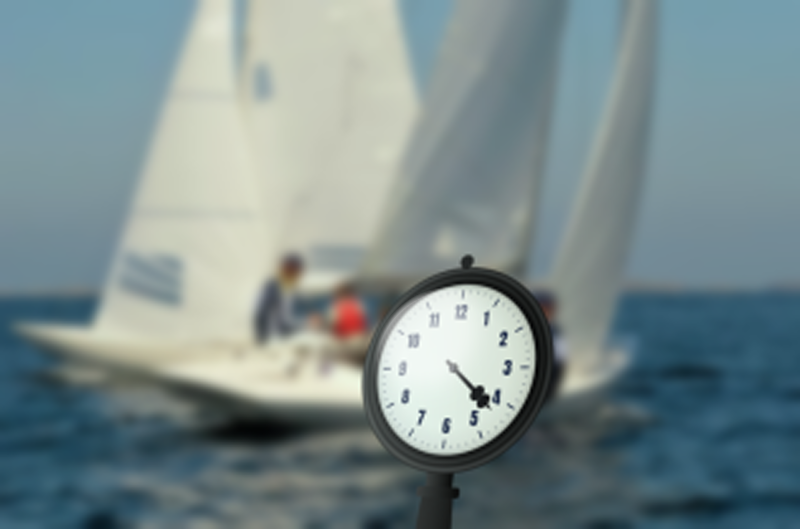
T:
4:22
